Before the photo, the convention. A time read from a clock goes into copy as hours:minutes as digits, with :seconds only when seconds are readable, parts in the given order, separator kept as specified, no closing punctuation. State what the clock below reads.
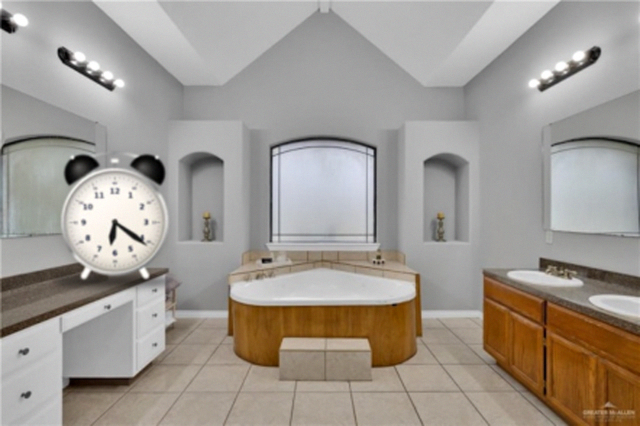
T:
6:21
